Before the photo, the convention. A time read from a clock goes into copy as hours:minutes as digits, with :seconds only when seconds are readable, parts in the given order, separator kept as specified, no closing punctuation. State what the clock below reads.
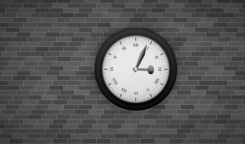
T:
3:04
